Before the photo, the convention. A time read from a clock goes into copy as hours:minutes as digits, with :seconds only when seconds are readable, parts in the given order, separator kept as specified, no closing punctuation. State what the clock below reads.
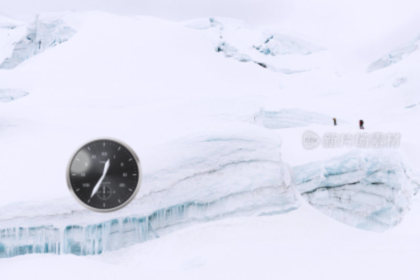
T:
12:35
